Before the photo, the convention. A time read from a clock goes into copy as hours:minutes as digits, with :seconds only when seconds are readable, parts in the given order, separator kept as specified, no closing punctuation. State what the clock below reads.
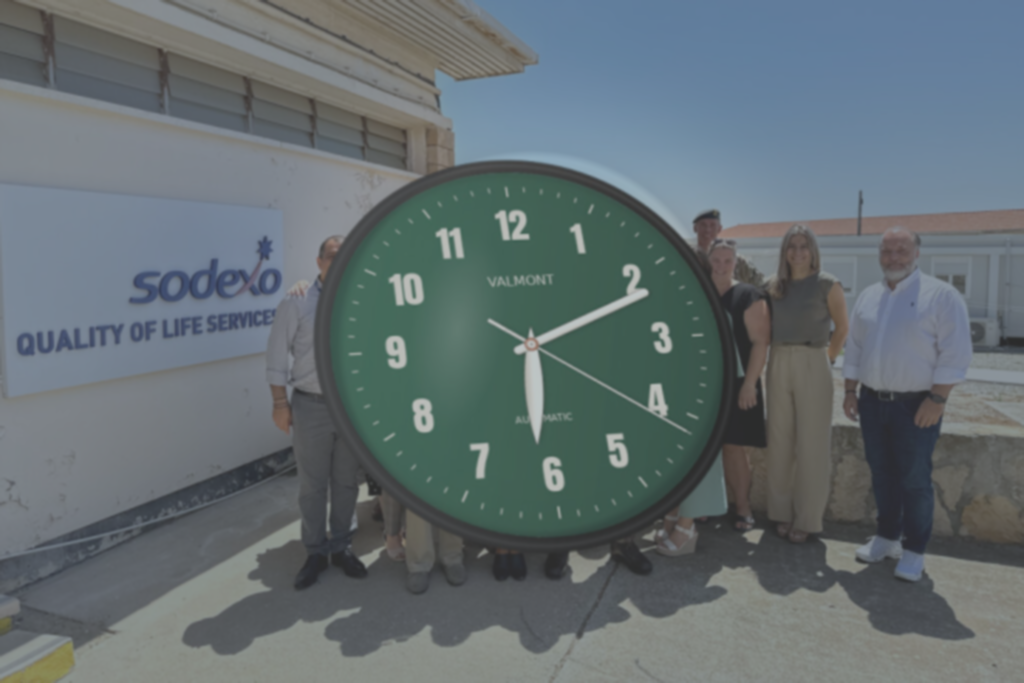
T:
6:11:21
